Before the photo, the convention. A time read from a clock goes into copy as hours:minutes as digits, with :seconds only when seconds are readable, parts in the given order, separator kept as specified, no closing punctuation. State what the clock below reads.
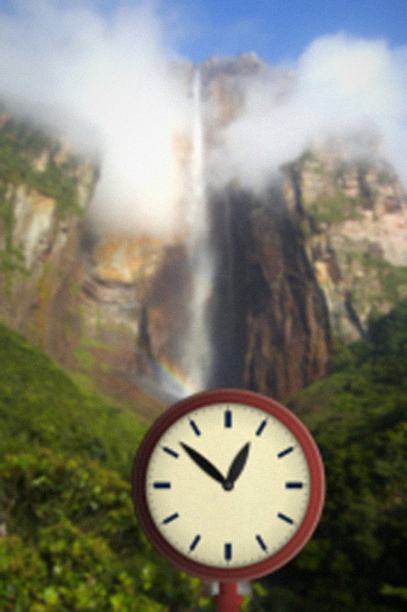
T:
12:52
